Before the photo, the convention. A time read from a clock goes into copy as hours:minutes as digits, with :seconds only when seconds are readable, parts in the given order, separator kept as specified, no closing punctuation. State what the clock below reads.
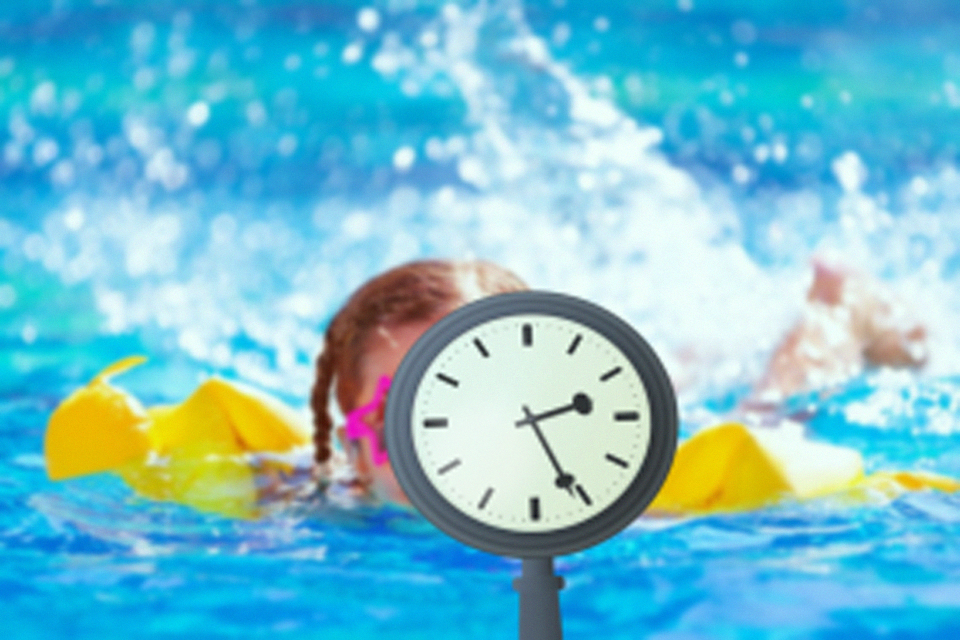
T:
2:26
